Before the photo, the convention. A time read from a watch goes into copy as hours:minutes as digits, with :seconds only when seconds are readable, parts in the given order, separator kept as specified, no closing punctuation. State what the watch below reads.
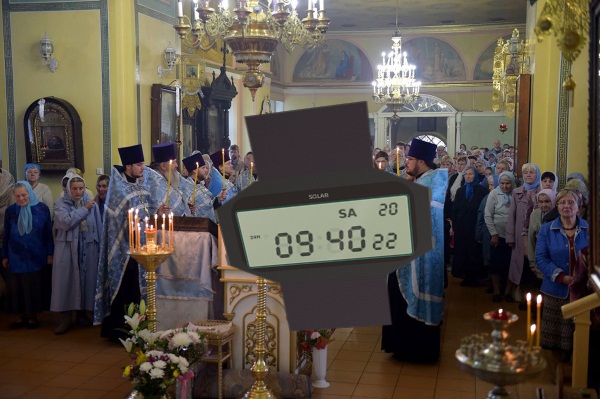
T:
9:40:22
